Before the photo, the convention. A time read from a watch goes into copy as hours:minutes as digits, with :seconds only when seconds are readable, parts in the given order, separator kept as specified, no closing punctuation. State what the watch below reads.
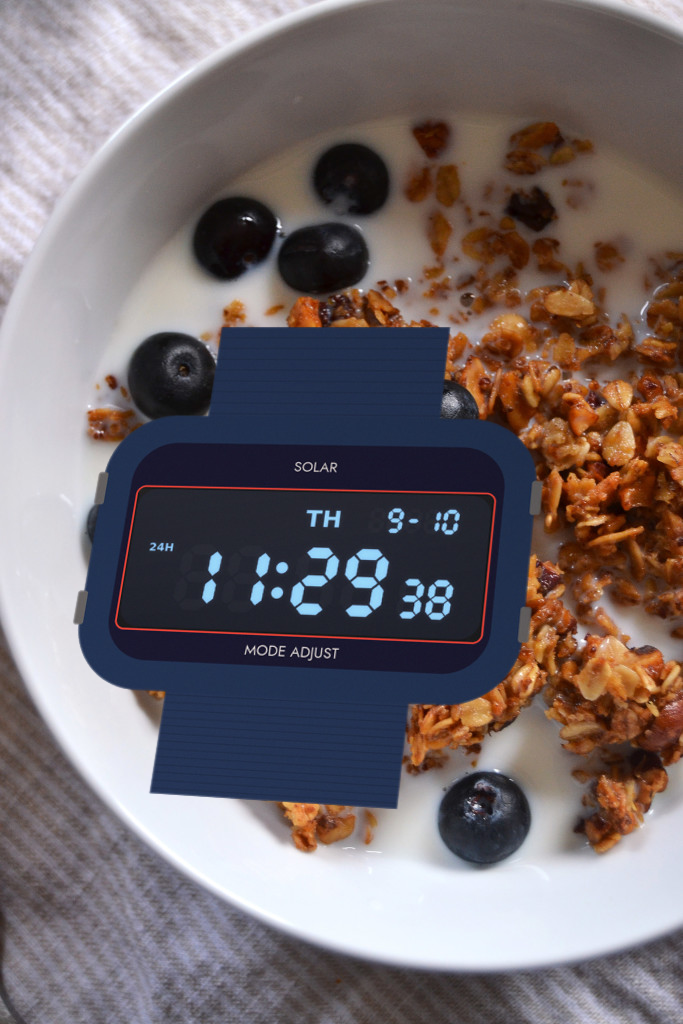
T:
11:29:38
